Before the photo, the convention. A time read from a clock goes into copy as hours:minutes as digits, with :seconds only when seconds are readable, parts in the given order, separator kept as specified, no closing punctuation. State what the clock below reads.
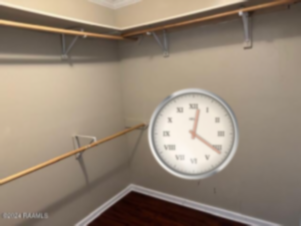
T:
12:21
